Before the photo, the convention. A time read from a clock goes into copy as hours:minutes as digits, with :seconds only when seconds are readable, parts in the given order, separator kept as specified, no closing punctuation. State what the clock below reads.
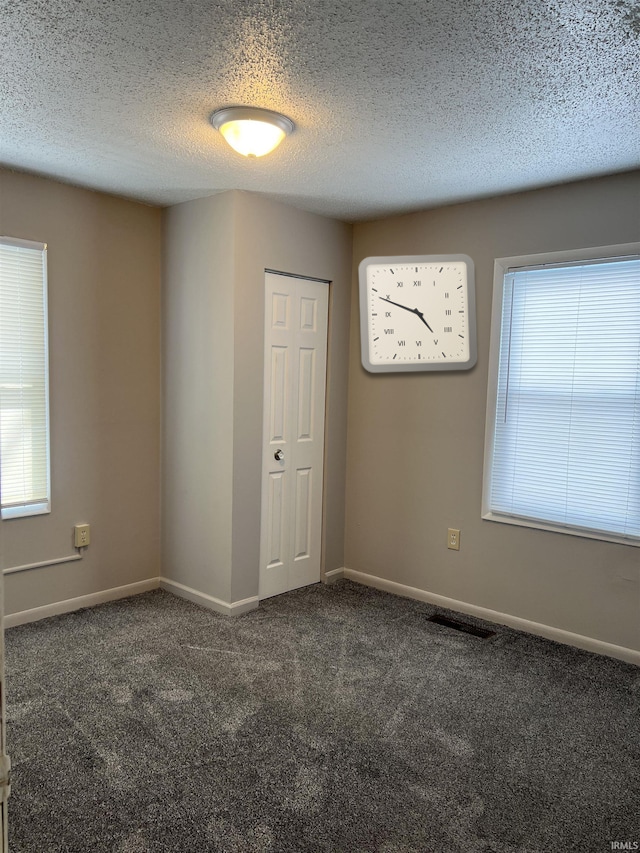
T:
4:49
